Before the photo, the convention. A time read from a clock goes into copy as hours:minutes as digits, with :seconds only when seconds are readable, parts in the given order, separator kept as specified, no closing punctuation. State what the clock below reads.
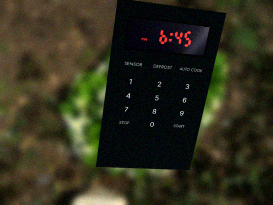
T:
6:45
